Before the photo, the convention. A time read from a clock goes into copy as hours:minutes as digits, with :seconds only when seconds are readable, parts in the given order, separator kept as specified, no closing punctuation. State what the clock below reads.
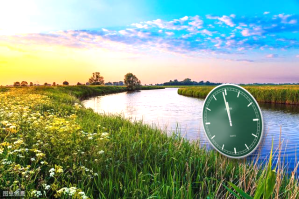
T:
11:59
